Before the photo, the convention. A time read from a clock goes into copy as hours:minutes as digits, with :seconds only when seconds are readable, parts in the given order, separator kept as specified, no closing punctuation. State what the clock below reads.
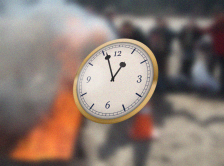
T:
12:56
